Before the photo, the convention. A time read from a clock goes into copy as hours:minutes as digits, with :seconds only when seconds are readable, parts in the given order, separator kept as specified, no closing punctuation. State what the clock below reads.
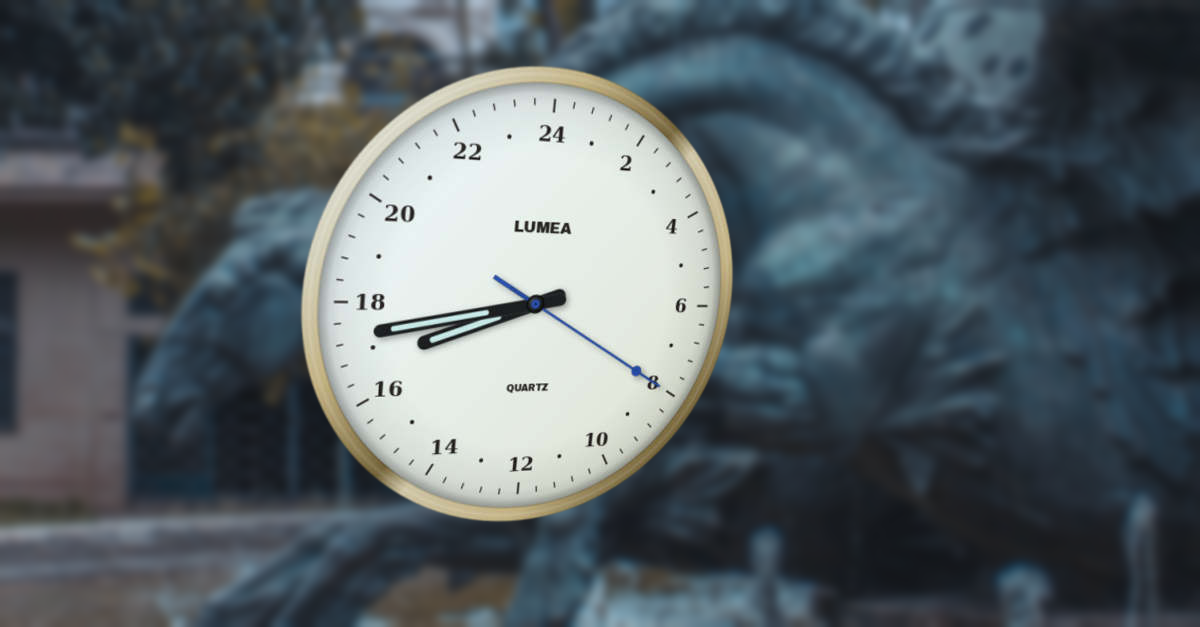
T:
16:43:20
